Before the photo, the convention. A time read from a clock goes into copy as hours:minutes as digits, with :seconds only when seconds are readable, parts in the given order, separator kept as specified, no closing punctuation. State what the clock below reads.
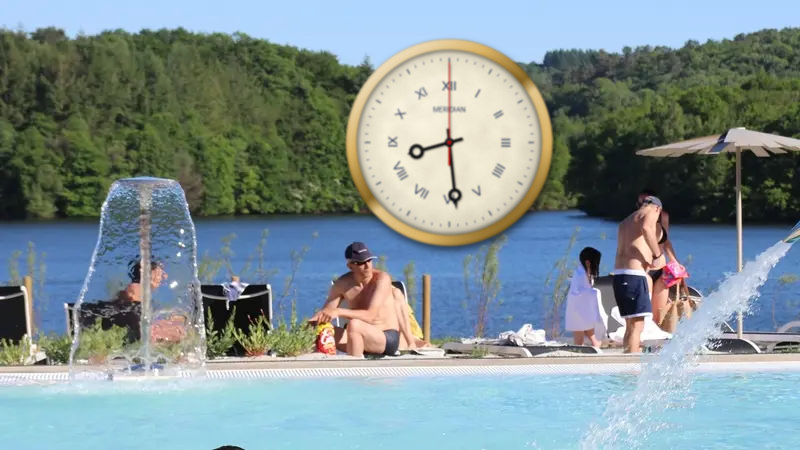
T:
8:29:00
